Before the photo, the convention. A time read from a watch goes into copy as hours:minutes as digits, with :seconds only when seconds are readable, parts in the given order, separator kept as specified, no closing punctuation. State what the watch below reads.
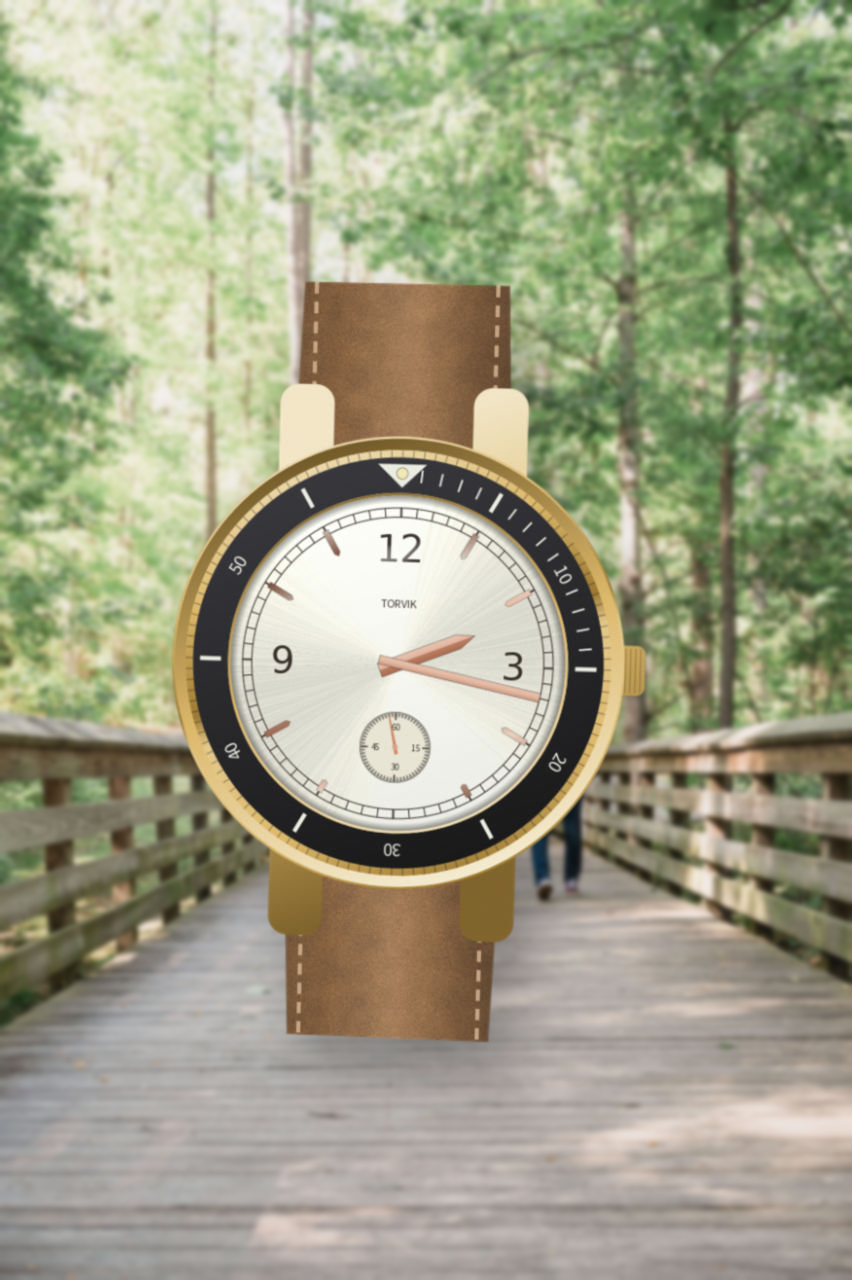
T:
2:16:58
